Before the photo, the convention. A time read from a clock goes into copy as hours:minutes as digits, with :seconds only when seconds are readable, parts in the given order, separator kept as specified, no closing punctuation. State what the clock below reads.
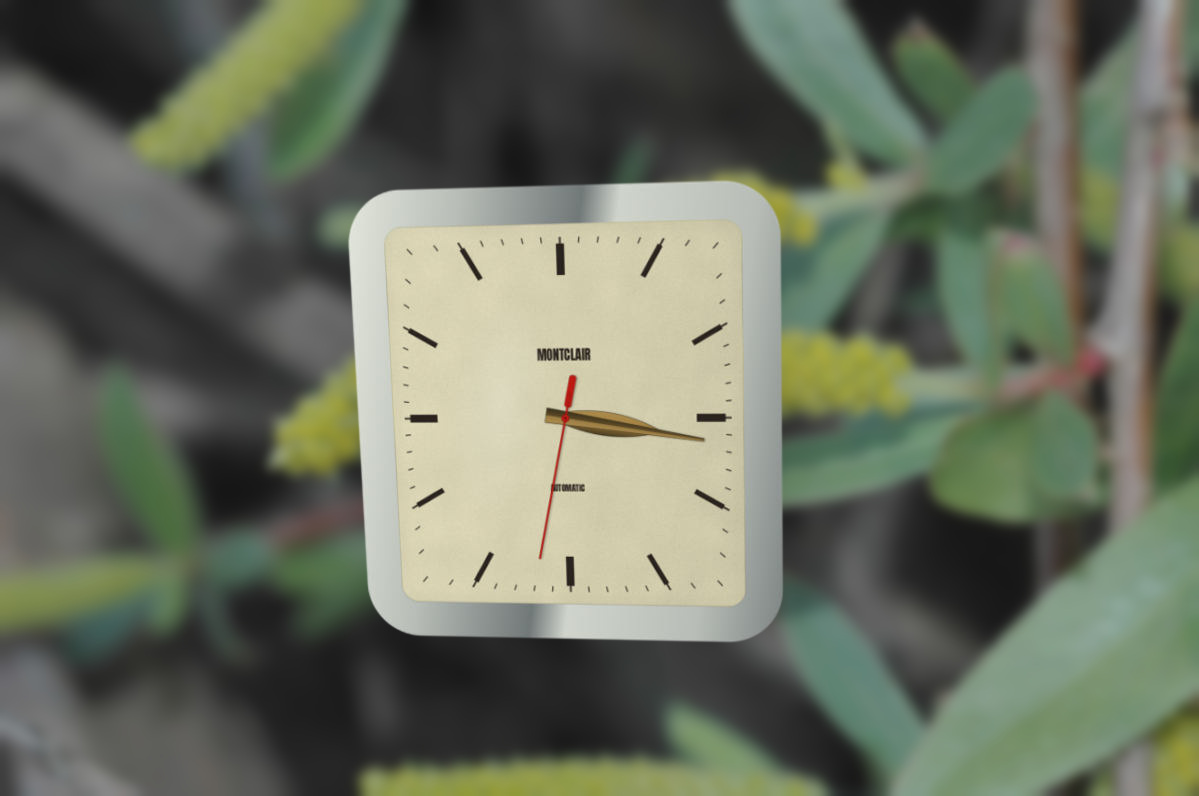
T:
3:16:32
